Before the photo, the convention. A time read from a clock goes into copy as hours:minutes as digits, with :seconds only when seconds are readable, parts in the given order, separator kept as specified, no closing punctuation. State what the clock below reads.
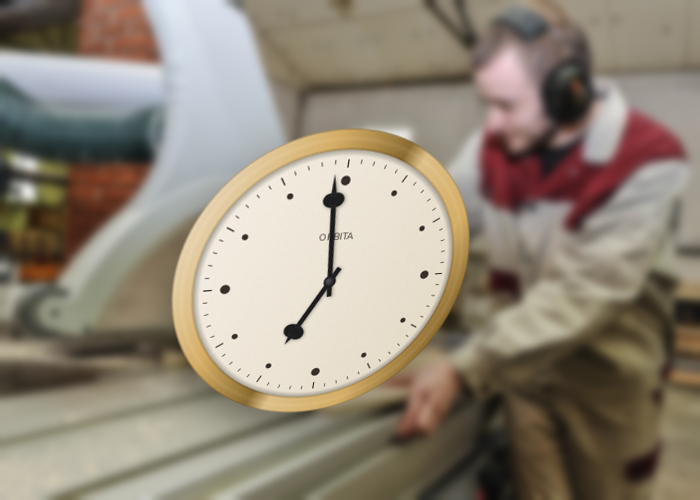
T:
6:59
